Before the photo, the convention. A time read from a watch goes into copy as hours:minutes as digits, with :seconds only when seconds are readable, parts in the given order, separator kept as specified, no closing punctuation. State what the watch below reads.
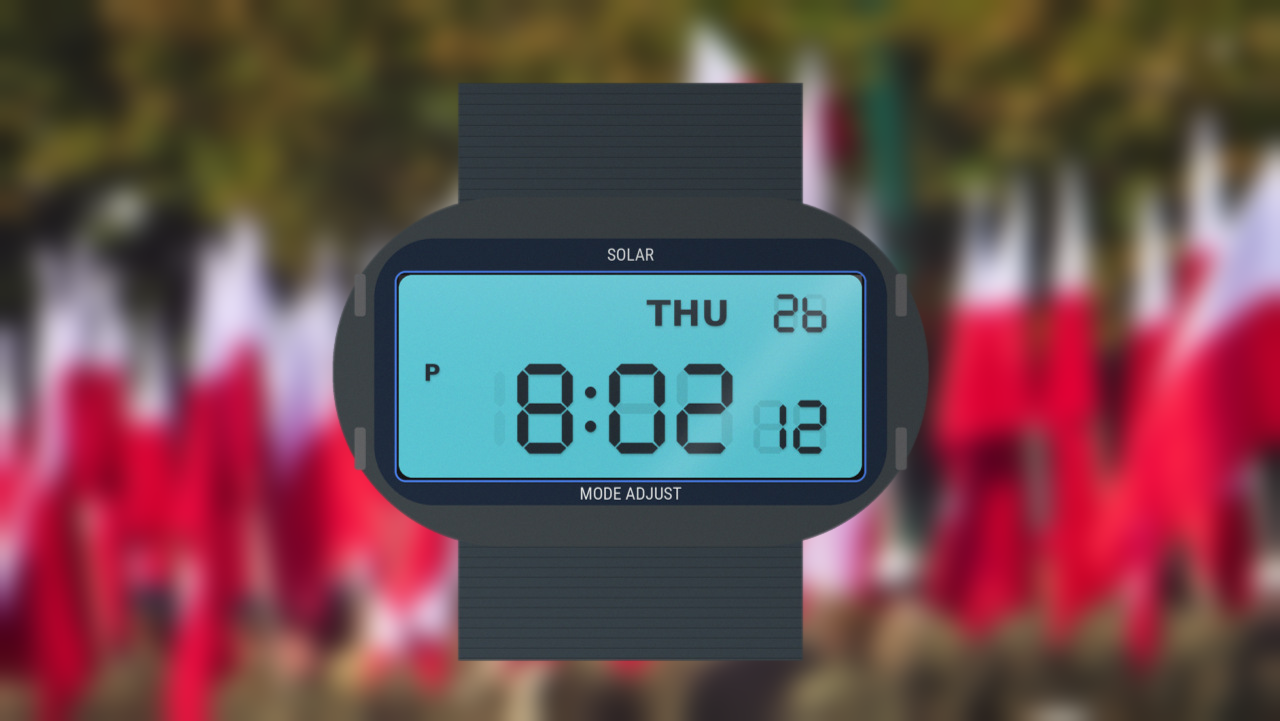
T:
8:02:12
